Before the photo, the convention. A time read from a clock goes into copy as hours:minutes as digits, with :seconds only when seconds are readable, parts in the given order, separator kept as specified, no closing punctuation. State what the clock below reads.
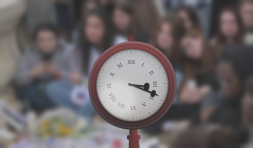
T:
3:19
